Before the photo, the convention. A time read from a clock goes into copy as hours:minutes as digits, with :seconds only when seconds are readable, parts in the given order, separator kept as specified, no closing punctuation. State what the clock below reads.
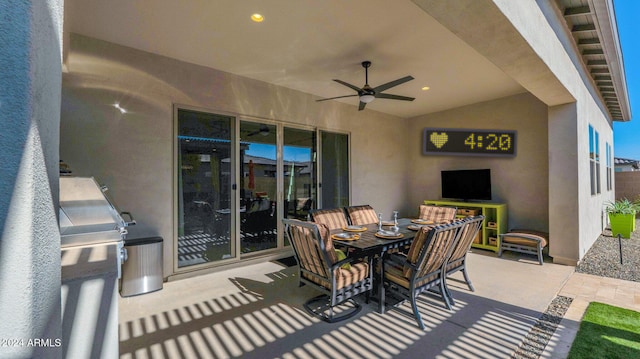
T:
4:20
